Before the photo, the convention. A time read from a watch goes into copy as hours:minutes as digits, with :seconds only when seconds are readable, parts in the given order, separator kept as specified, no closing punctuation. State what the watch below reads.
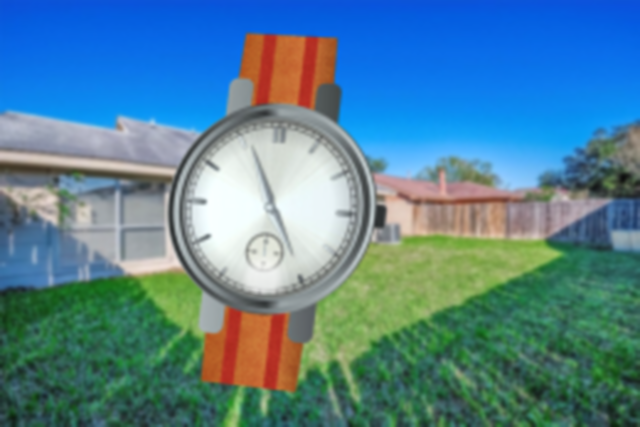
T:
4:56
